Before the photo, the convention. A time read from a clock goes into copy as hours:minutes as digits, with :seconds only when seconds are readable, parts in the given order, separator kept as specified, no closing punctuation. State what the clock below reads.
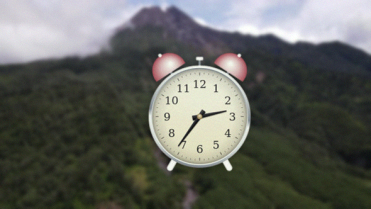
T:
2:36
